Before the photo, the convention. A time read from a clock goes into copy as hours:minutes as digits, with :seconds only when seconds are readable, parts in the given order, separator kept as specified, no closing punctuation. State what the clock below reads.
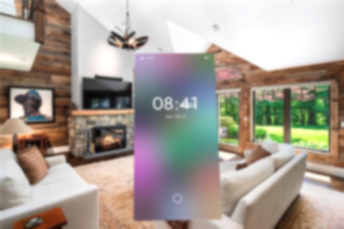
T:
8:41
